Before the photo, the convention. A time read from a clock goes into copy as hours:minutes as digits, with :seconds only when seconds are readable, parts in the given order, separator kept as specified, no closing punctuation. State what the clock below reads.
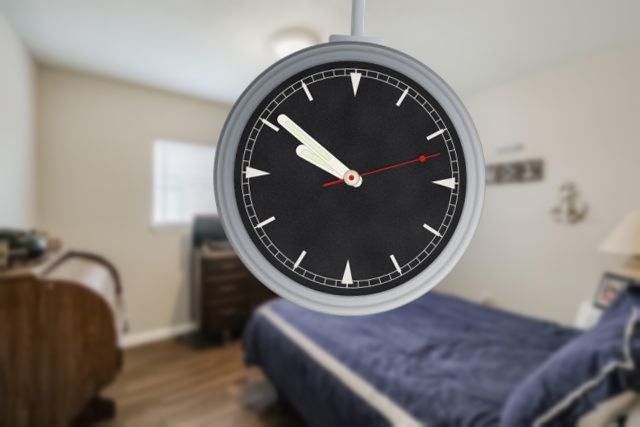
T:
9:51:12
